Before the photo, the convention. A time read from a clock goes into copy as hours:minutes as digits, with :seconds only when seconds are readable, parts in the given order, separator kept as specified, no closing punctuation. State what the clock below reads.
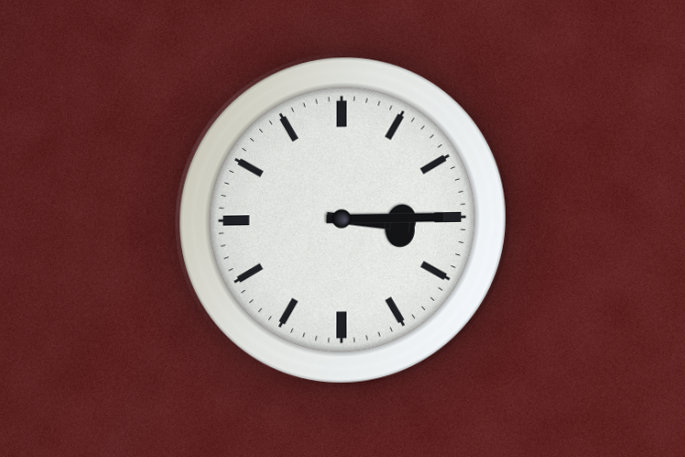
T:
3:15
